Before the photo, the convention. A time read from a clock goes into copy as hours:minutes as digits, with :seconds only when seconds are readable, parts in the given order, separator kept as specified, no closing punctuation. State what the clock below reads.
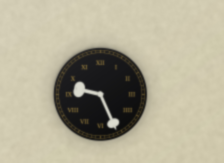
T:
9:26
